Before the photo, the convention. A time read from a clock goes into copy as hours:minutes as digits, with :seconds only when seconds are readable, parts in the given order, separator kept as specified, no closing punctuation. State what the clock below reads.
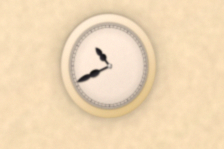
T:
10:41
